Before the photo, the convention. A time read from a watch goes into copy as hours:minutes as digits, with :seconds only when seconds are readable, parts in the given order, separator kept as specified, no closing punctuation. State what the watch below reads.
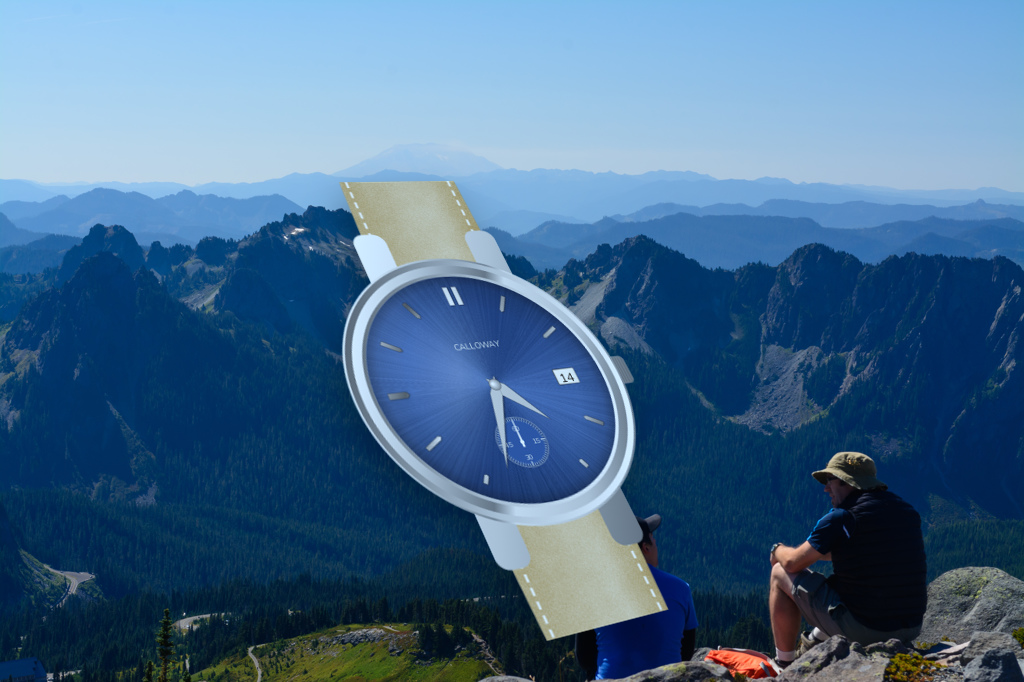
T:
4:33
